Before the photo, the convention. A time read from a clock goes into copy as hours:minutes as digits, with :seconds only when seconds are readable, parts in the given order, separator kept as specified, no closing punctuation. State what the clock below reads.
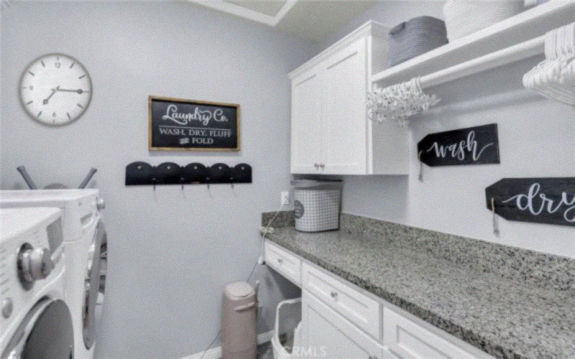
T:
7:15
